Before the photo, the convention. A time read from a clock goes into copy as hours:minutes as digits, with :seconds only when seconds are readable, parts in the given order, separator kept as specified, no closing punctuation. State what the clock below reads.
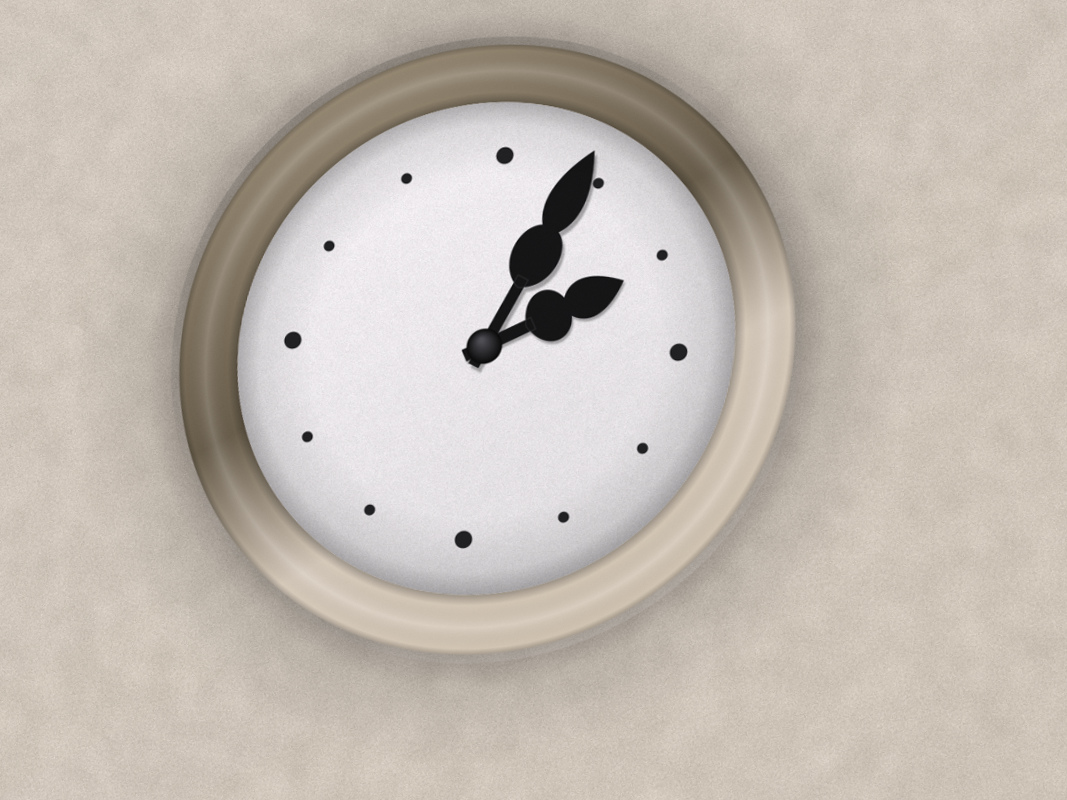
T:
2:04
